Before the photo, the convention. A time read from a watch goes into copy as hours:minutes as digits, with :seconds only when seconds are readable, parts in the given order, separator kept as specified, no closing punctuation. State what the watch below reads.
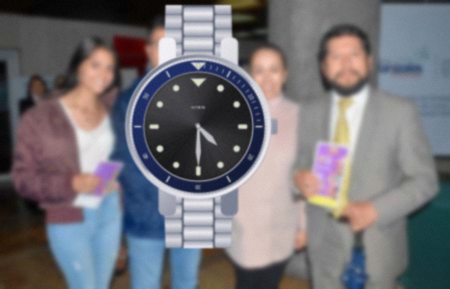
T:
4:30
